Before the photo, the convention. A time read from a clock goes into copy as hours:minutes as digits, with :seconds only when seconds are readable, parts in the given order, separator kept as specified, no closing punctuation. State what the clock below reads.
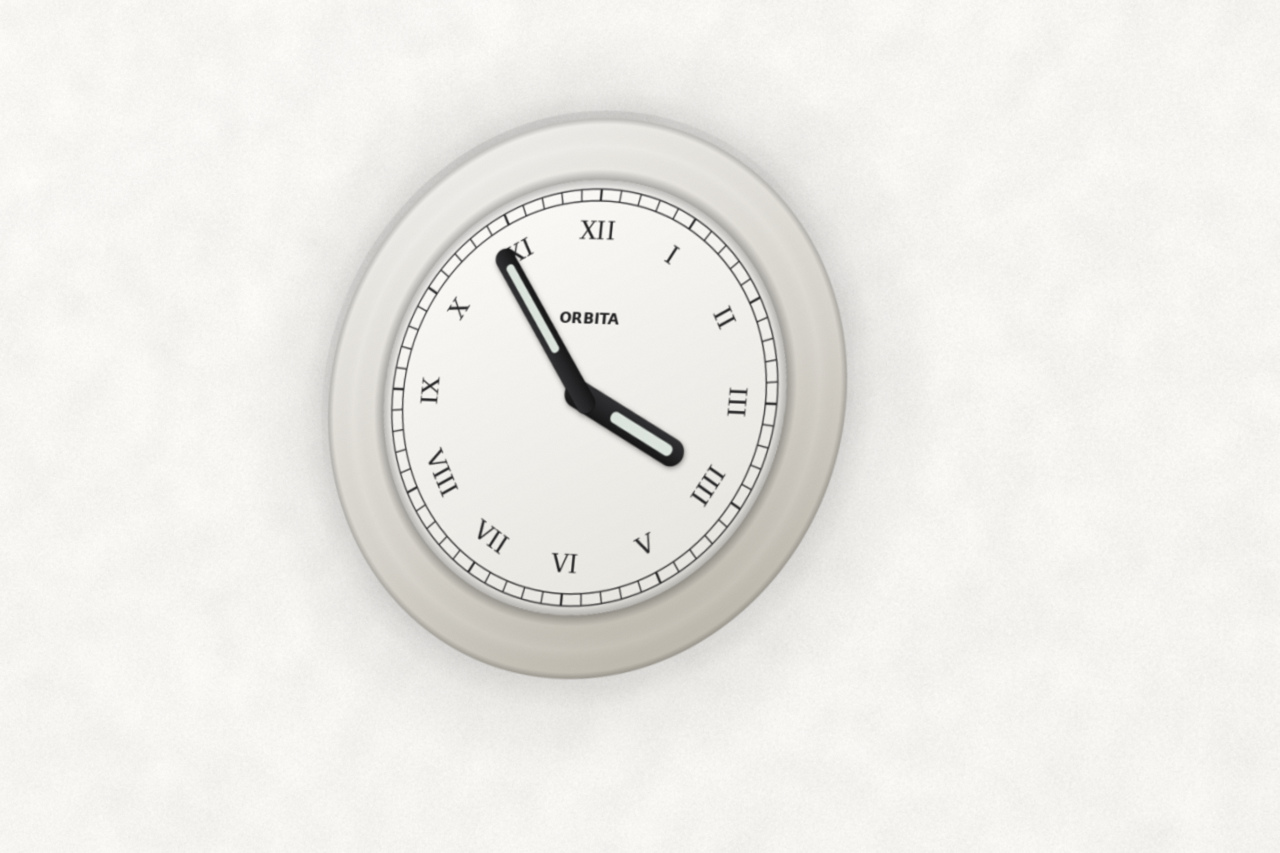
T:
3:54
